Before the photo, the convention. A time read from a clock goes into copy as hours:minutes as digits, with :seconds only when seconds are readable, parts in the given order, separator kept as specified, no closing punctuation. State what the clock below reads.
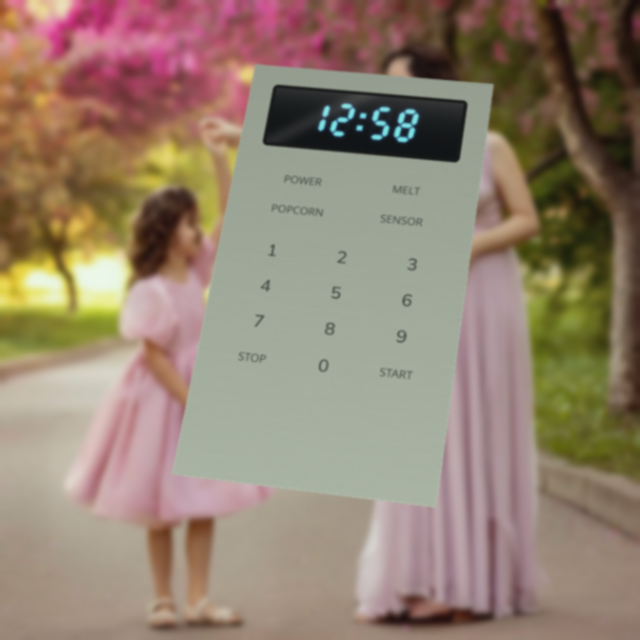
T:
12:58
